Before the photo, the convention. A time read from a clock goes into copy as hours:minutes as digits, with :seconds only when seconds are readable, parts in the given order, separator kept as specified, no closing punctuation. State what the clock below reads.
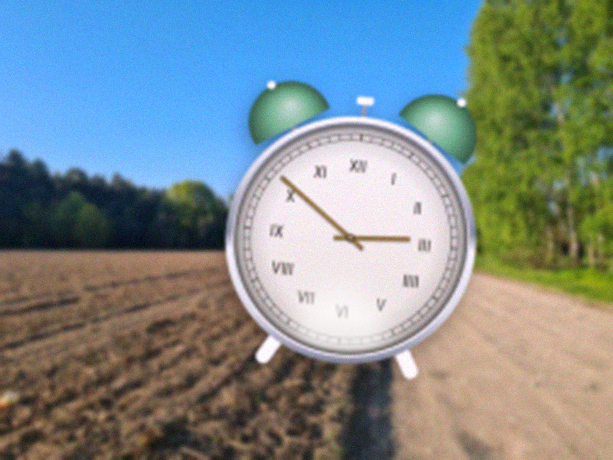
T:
2:51
